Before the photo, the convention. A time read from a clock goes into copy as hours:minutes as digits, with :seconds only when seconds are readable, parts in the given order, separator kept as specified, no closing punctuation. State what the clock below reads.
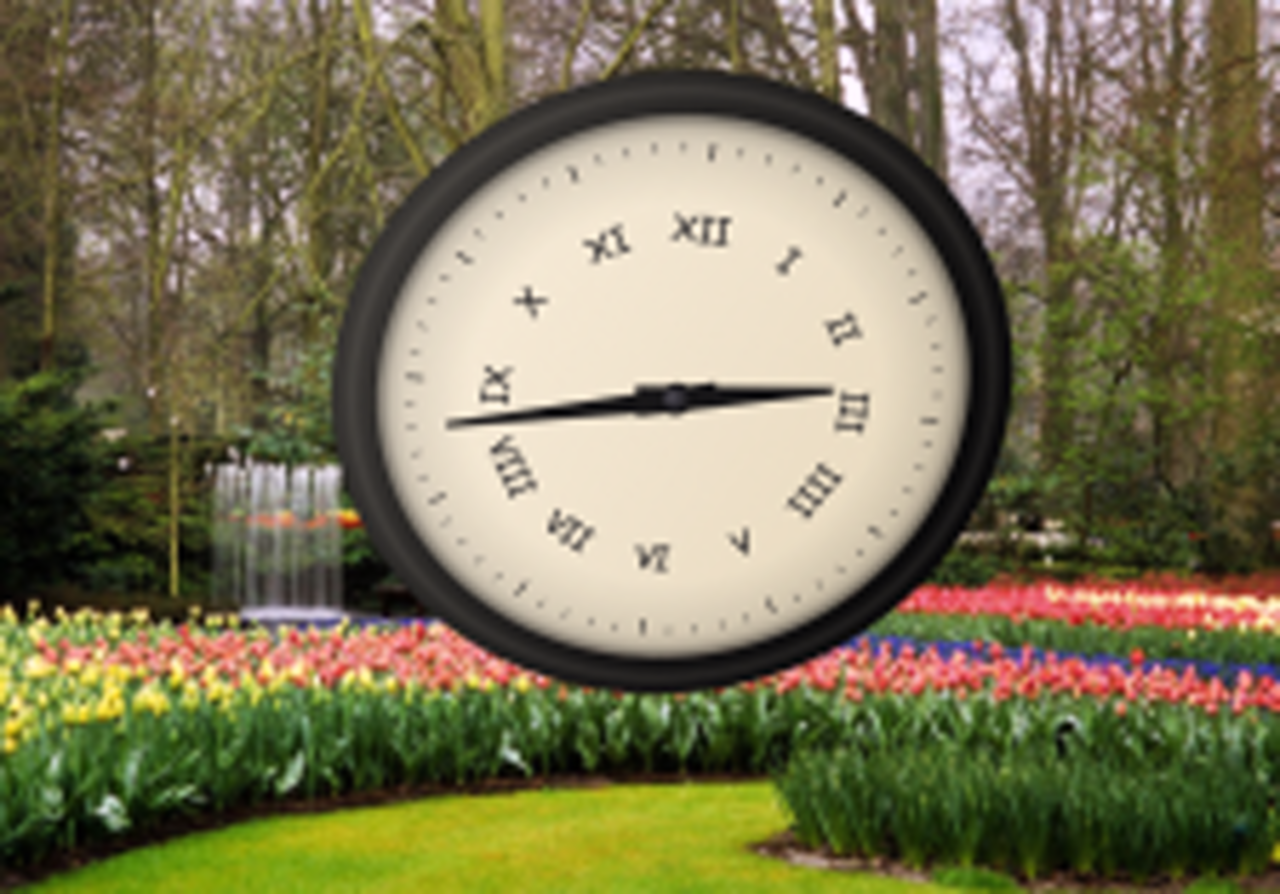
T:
2:43
